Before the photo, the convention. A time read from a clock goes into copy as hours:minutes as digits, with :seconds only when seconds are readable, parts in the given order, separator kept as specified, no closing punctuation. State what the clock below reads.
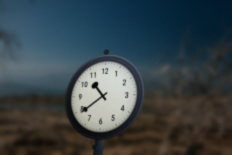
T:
10:39
